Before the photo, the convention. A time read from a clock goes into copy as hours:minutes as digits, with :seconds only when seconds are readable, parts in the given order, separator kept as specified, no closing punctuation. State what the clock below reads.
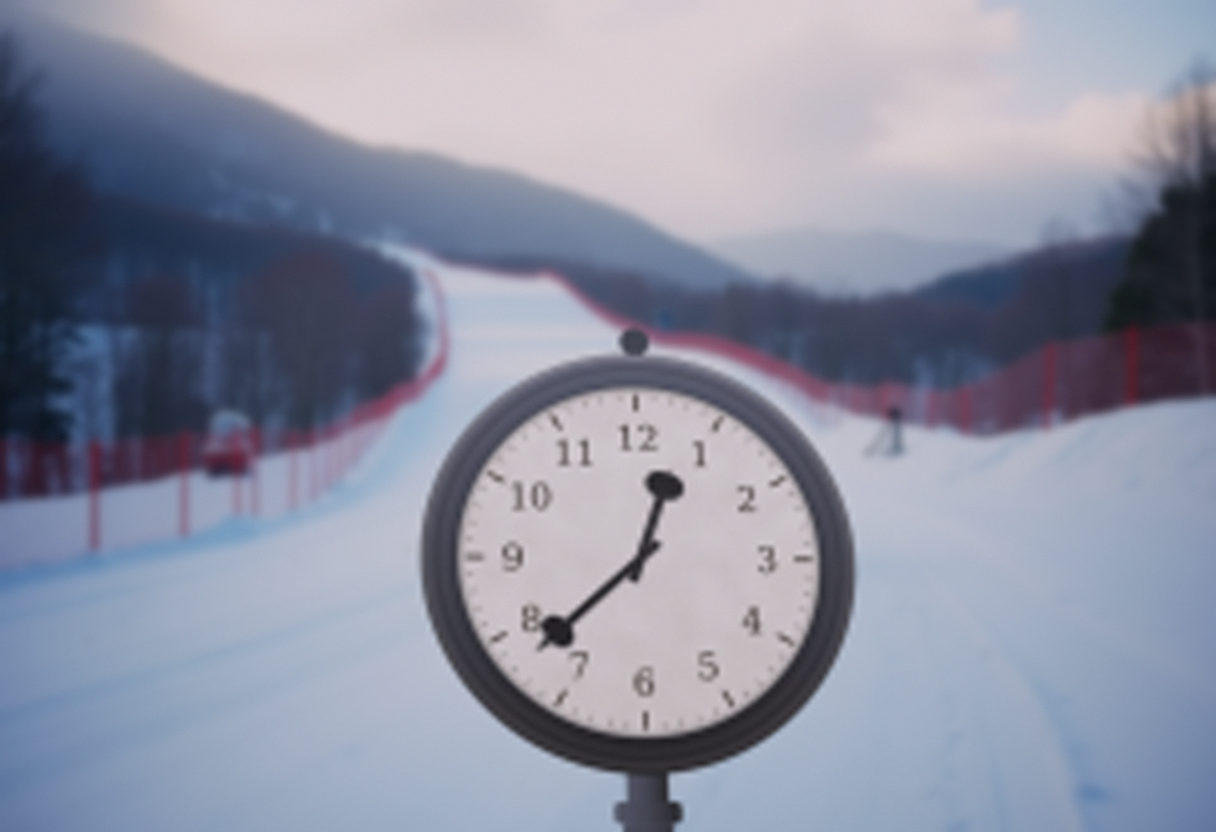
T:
12:38
